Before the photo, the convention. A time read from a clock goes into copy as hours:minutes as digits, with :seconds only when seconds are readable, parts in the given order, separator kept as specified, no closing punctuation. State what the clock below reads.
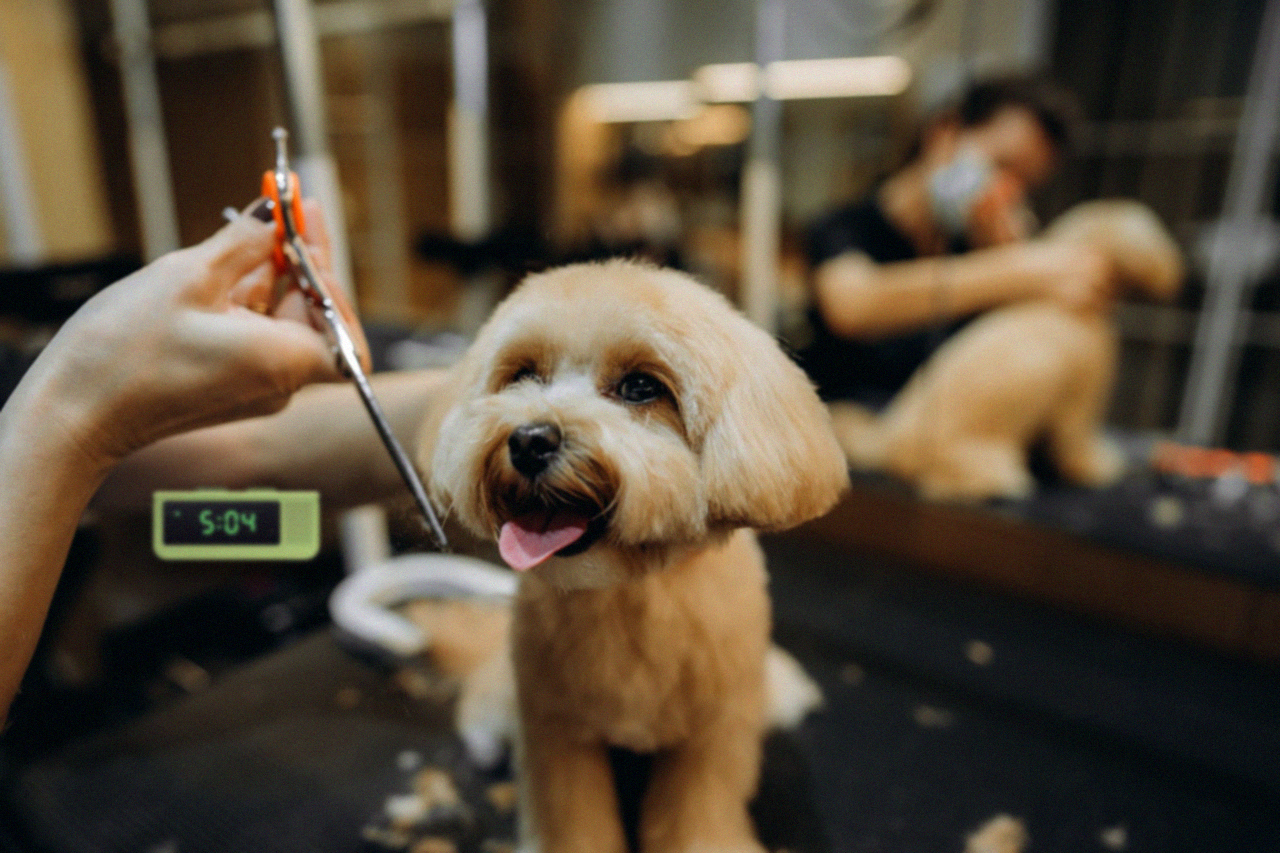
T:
5:04
